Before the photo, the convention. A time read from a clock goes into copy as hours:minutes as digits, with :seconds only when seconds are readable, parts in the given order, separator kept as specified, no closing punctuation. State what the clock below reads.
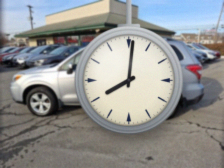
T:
8:01
